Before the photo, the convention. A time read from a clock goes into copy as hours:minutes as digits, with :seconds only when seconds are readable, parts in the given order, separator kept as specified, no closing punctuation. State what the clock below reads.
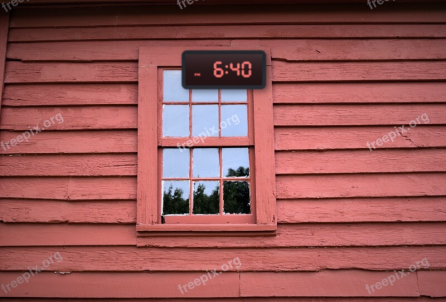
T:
6:40
